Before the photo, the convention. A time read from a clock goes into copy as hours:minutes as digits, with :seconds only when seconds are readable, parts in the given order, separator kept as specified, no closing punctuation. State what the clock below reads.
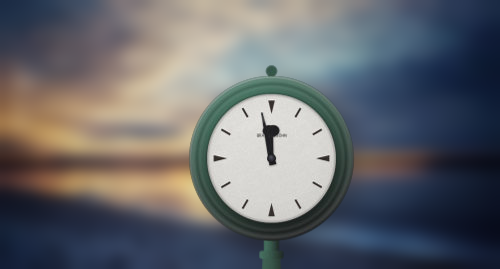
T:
11:58
